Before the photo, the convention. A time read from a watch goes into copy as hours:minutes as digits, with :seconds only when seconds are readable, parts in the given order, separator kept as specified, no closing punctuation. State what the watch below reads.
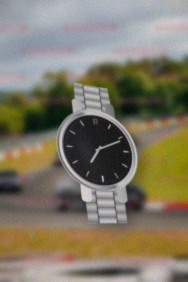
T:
7:11
